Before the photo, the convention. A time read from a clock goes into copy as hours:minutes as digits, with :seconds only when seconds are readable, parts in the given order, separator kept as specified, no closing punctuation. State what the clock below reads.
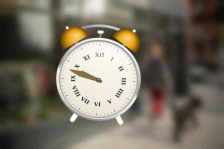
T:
9:48
